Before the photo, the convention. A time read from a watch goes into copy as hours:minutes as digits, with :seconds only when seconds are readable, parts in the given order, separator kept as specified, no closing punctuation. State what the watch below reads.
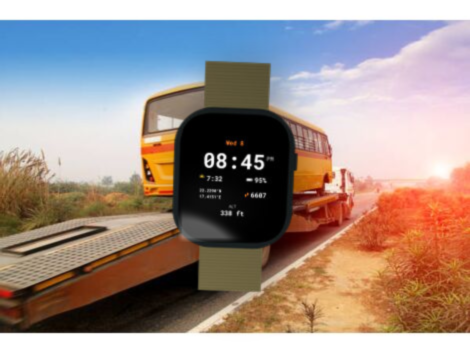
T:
8:45
